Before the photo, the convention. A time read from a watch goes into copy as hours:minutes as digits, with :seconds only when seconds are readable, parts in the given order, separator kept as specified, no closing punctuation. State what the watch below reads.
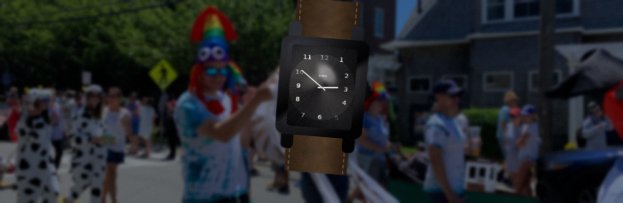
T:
2:51
